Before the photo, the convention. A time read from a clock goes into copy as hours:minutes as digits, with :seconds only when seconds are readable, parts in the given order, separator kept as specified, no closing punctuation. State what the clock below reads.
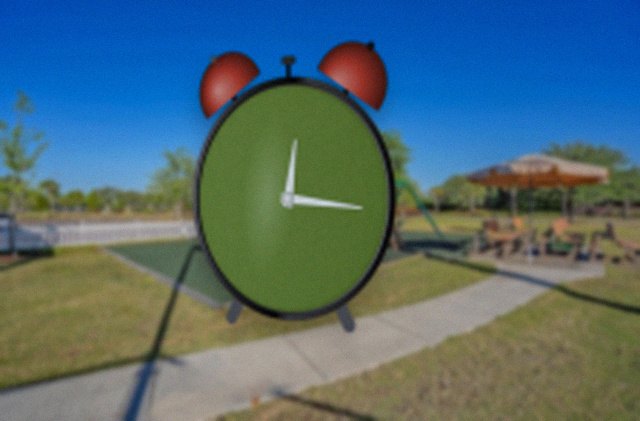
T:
12:16
